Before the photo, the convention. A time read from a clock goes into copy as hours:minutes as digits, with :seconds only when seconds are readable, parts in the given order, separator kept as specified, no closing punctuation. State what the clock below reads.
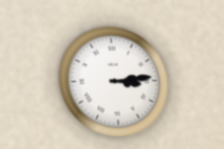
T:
3:14
